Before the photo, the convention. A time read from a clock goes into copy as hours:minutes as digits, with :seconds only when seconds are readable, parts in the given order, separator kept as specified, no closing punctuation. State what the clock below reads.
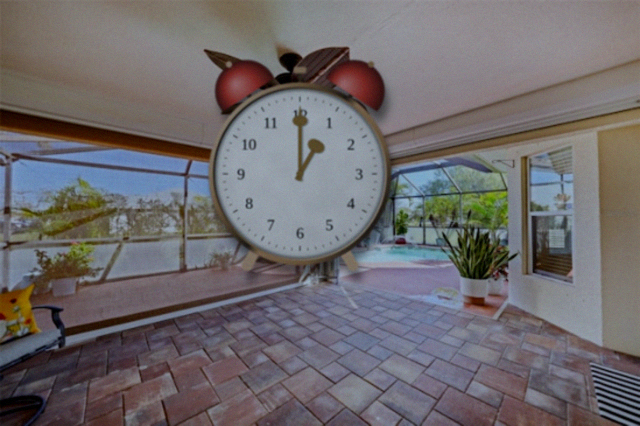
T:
1:00
